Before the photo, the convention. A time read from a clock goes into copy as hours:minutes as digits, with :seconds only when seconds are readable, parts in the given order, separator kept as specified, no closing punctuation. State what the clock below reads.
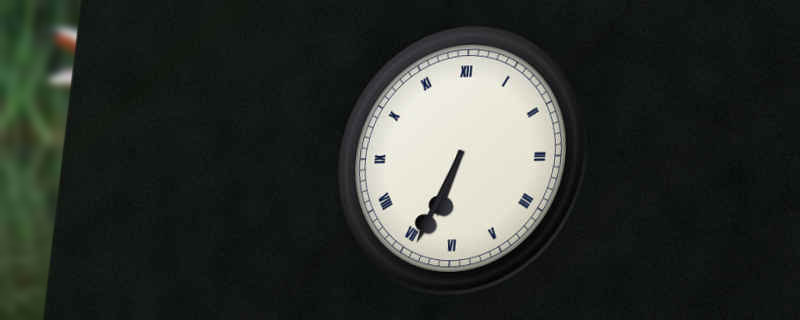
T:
6:34
